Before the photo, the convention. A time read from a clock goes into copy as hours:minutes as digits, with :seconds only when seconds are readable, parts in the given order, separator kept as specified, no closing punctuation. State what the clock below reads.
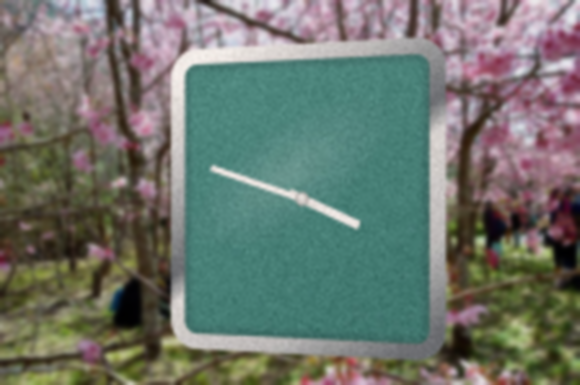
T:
3:48
